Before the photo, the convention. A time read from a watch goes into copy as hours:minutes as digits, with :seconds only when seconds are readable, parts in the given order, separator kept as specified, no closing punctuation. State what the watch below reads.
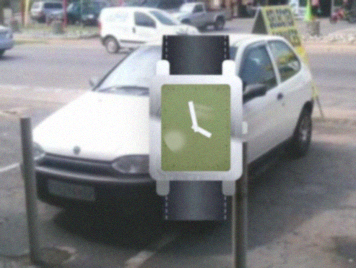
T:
3:58
